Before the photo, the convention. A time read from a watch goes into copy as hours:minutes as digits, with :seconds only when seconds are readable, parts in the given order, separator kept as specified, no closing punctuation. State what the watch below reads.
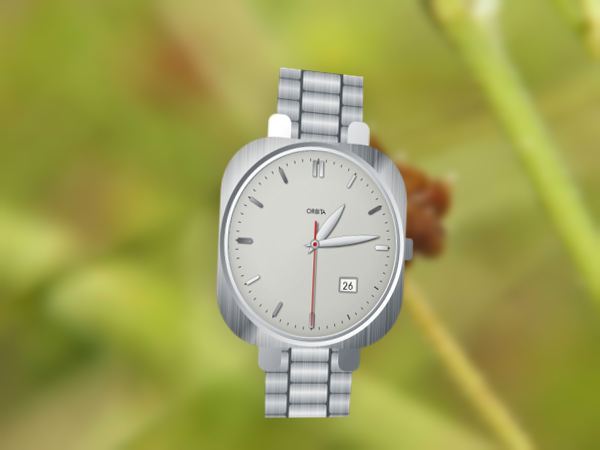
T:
1:13:30
